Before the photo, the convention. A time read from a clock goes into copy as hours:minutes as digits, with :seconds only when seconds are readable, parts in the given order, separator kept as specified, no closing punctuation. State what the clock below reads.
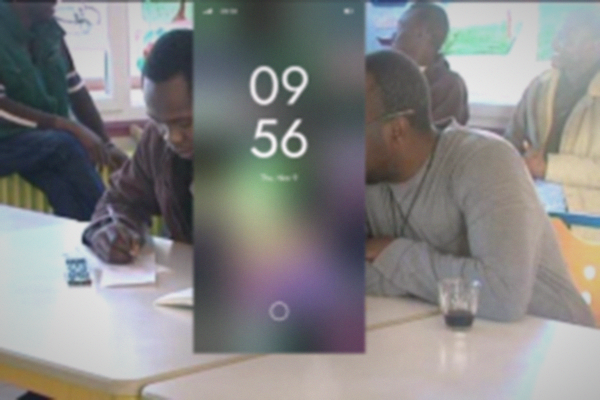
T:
9:56
